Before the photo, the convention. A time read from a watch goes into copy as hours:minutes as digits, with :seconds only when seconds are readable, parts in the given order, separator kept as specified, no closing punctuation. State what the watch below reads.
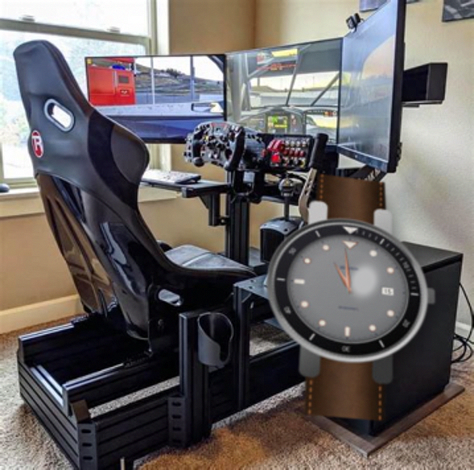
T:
10:59
